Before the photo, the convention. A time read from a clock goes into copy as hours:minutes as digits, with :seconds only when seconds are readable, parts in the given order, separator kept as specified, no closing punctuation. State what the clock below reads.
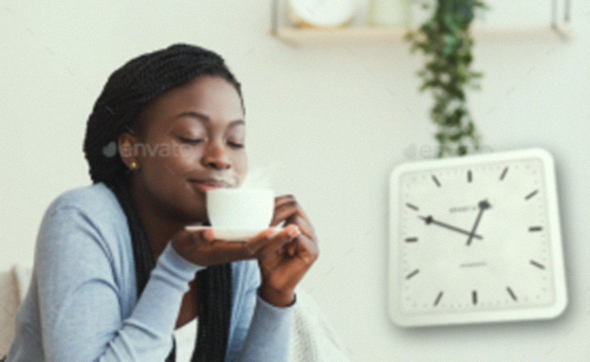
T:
12:49
